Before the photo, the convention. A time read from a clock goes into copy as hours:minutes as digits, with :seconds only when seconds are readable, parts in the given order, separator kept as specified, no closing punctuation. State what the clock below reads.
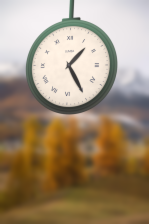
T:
1:25
